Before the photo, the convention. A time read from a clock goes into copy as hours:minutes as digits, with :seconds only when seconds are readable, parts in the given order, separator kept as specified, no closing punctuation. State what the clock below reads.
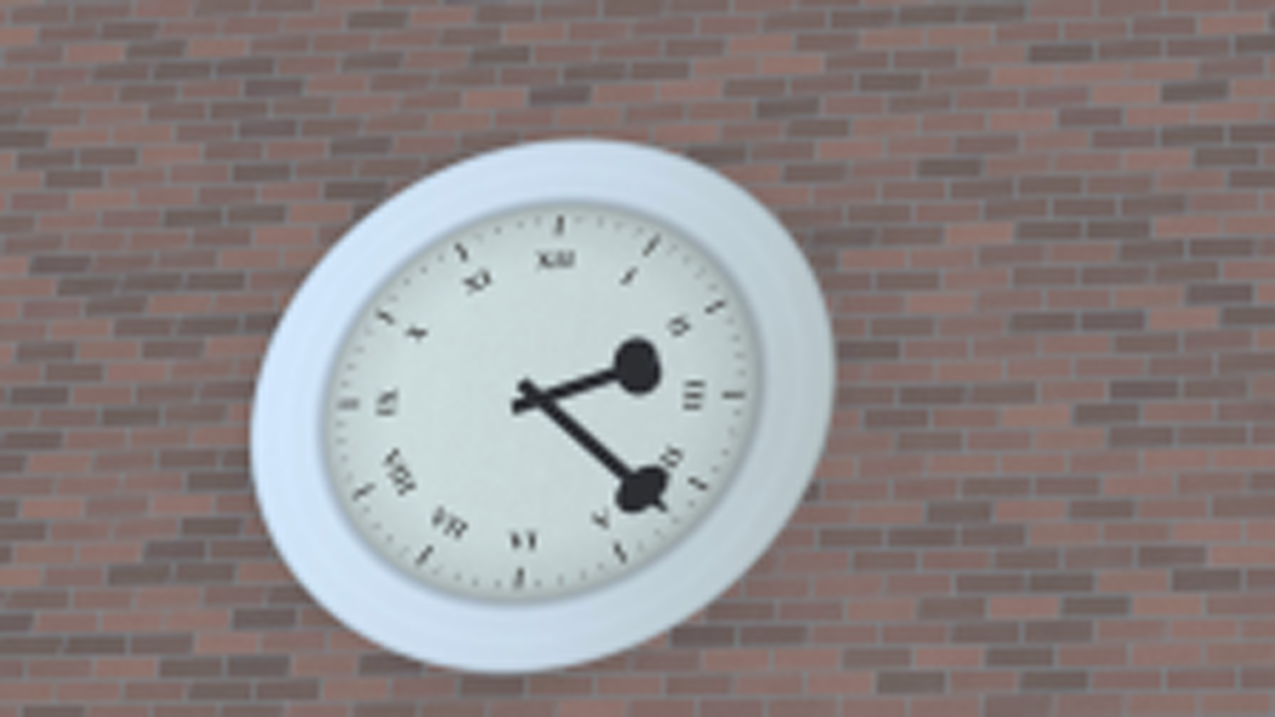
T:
2:22
